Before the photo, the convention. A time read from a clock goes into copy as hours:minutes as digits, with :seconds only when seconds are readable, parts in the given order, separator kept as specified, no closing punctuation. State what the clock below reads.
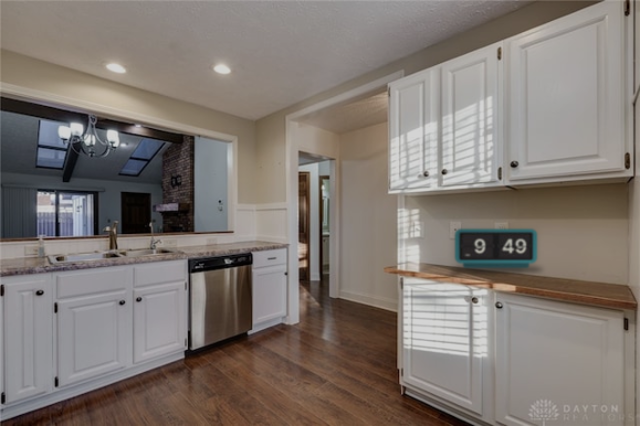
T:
9:49
